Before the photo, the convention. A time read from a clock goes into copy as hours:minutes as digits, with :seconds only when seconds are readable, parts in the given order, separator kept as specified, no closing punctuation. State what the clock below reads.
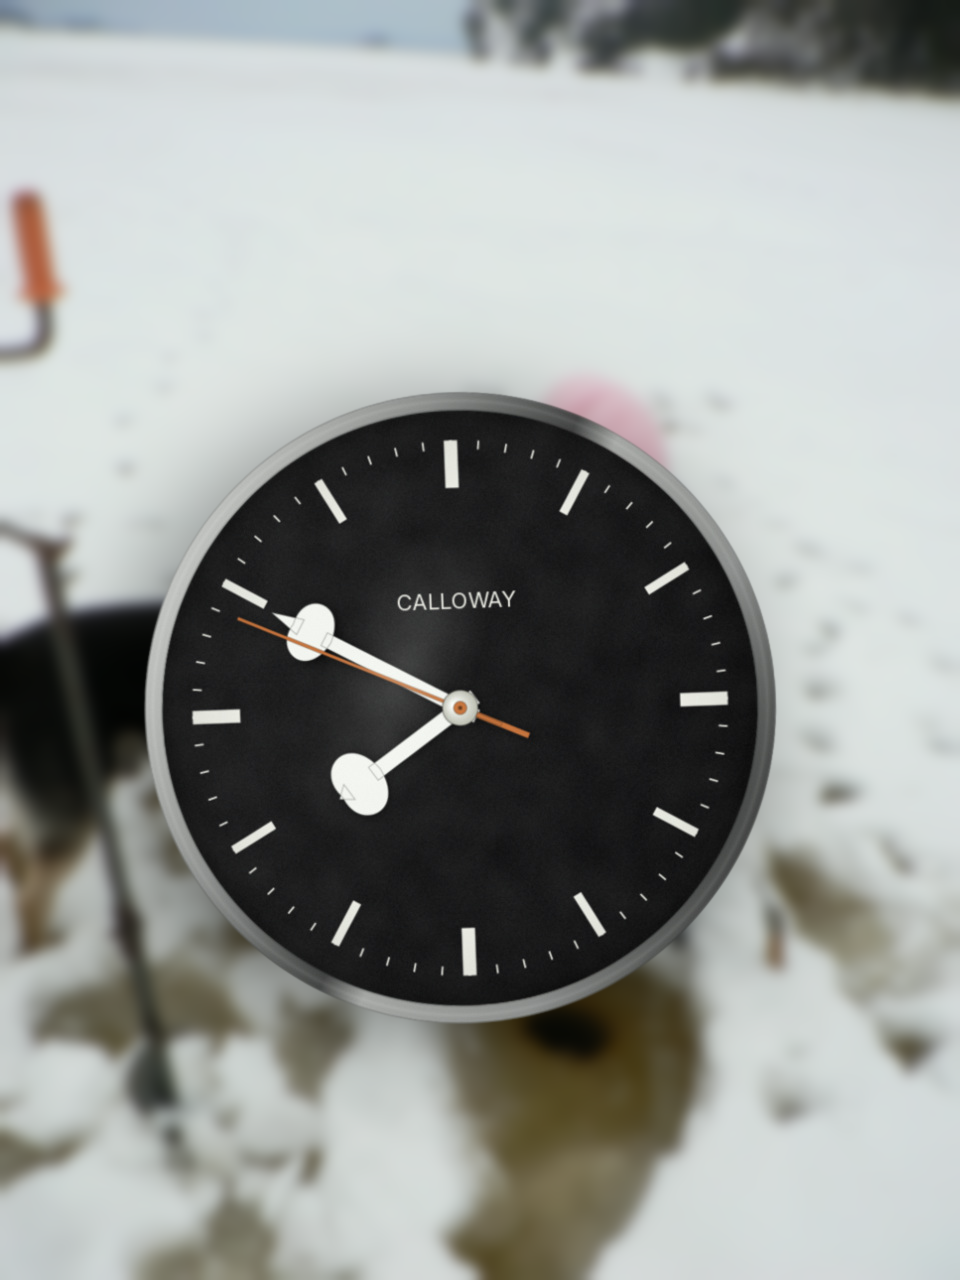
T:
7:49:49
